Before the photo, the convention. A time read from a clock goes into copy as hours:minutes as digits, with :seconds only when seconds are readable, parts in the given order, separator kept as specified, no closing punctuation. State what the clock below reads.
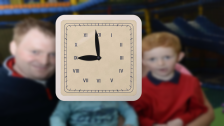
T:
8:59
